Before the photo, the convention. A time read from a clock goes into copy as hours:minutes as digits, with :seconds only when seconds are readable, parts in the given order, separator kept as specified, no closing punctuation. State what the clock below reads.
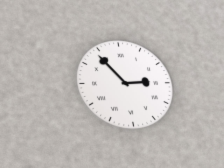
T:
2:54
